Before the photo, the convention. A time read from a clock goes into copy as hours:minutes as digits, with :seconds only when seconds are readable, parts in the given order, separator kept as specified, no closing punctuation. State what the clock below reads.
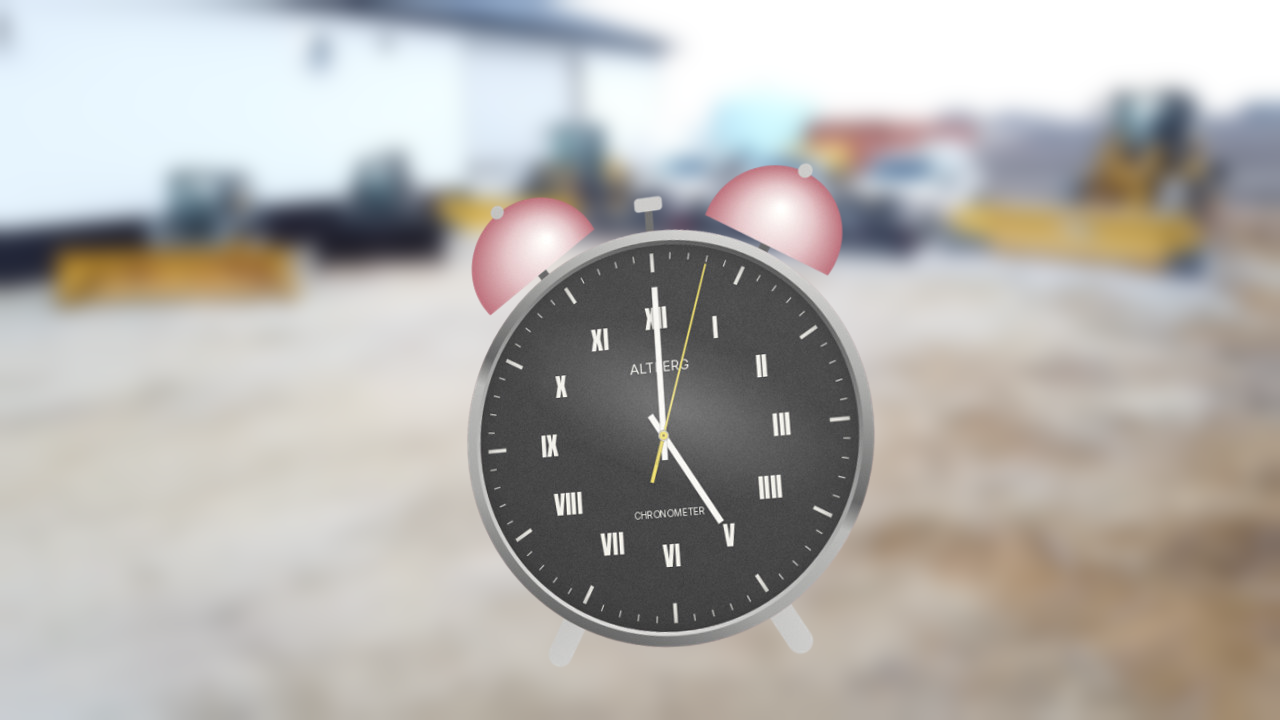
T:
5:00:03
